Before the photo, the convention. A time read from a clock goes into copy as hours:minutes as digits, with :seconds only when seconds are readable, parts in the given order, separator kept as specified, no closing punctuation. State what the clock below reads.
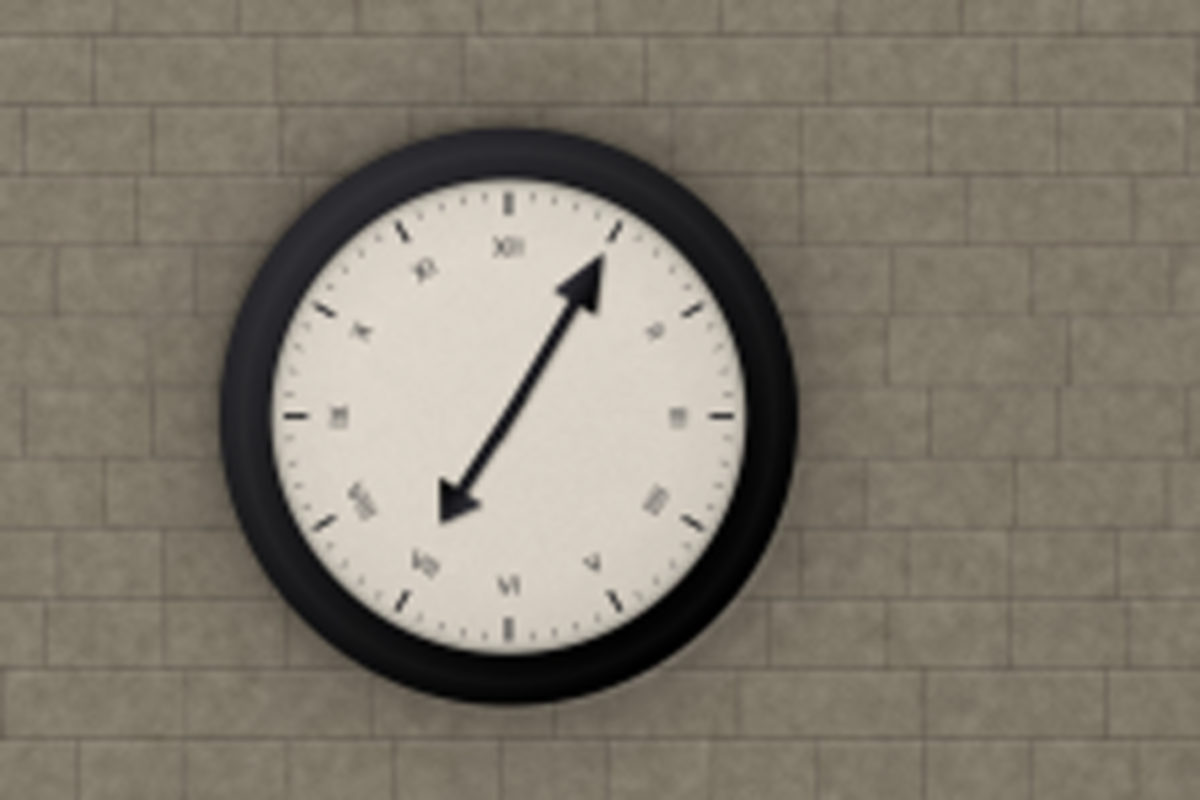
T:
7:05
